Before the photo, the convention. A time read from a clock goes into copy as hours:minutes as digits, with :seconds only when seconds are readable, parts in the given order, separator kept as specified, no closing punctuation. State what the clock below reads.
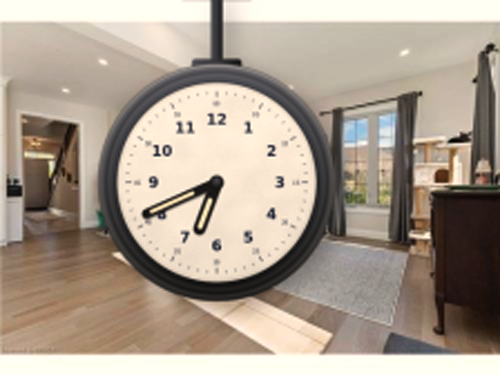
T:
6:41
